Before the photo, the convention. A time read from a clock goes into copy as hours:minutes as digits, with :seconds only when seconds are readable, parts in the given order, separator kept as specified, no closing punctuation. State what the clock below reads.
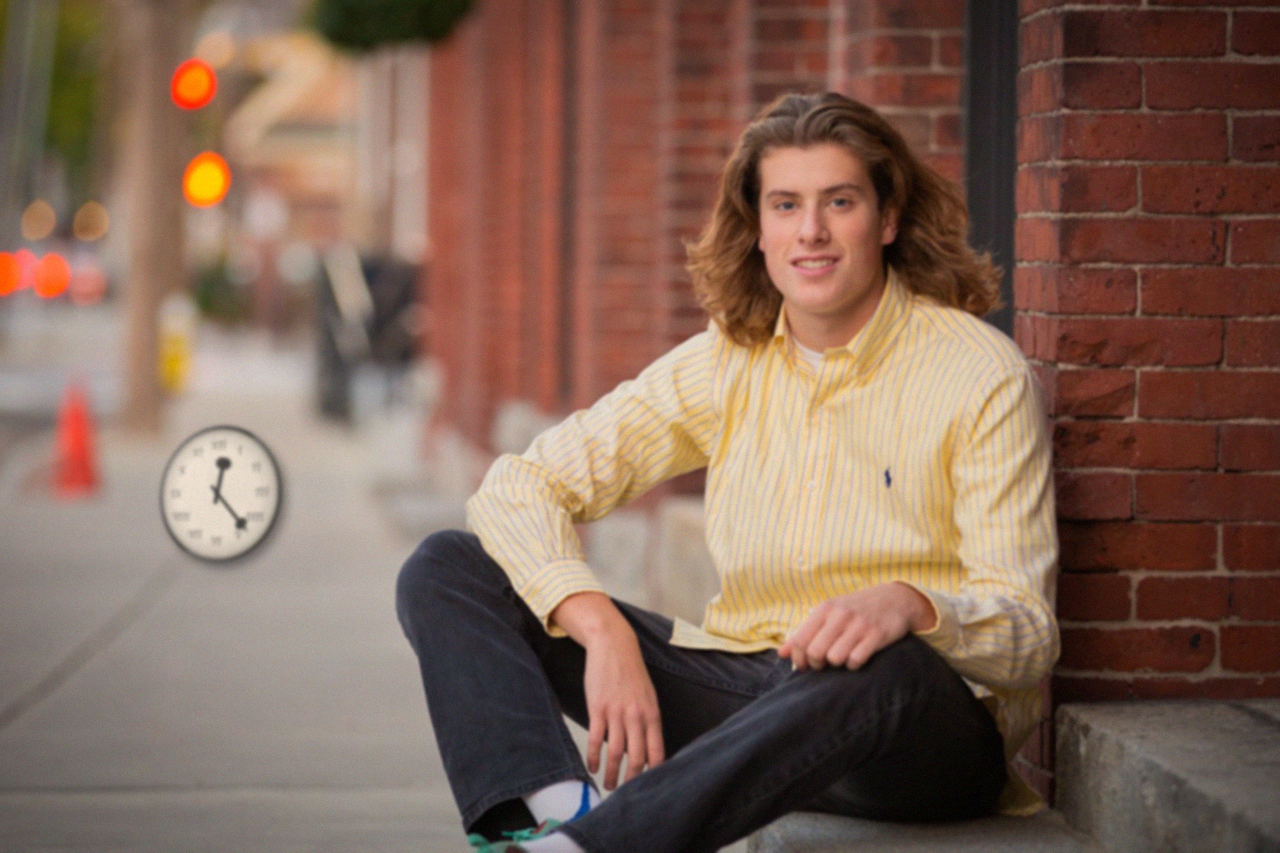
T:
12:23
